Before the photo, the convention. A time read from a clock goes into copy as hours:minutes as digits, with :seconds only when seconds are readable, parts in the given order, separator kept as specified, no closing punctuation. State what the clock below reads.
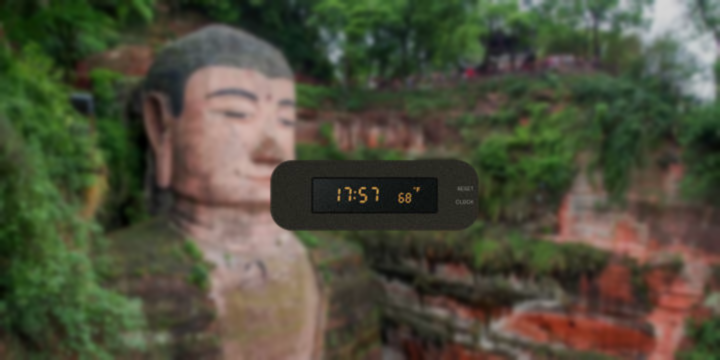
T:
17:57
